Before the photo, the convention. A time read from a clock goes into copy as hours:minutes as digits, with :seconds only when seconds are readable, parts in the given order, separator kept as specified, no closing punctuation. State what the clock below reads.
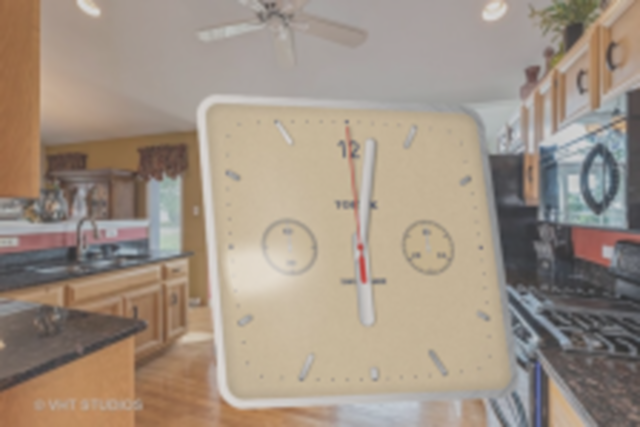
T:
6:02
